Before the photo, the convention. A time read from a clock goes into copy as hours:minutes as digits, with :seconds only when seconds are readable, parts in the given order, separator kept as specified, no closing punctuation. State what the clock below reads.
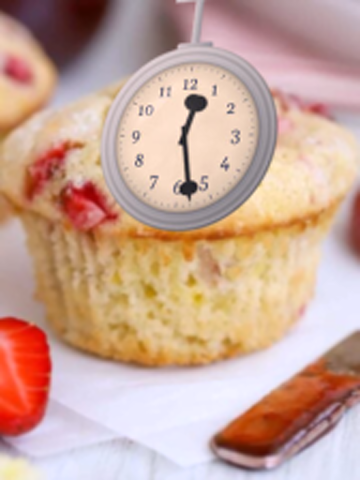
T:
12:28
